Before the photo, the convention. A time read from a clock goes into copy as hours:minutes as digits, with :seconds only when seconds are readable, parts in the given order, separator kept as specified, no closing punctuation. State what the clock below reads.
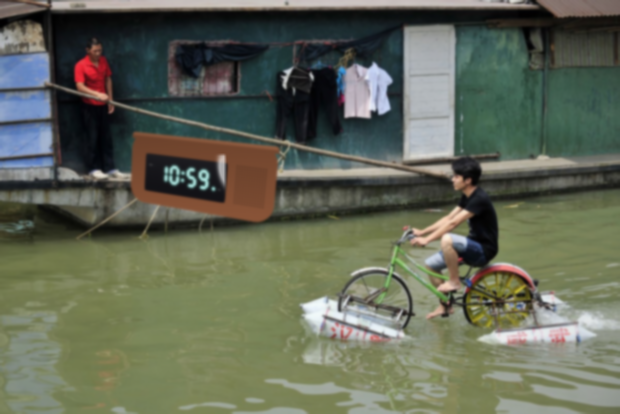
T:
10:59
